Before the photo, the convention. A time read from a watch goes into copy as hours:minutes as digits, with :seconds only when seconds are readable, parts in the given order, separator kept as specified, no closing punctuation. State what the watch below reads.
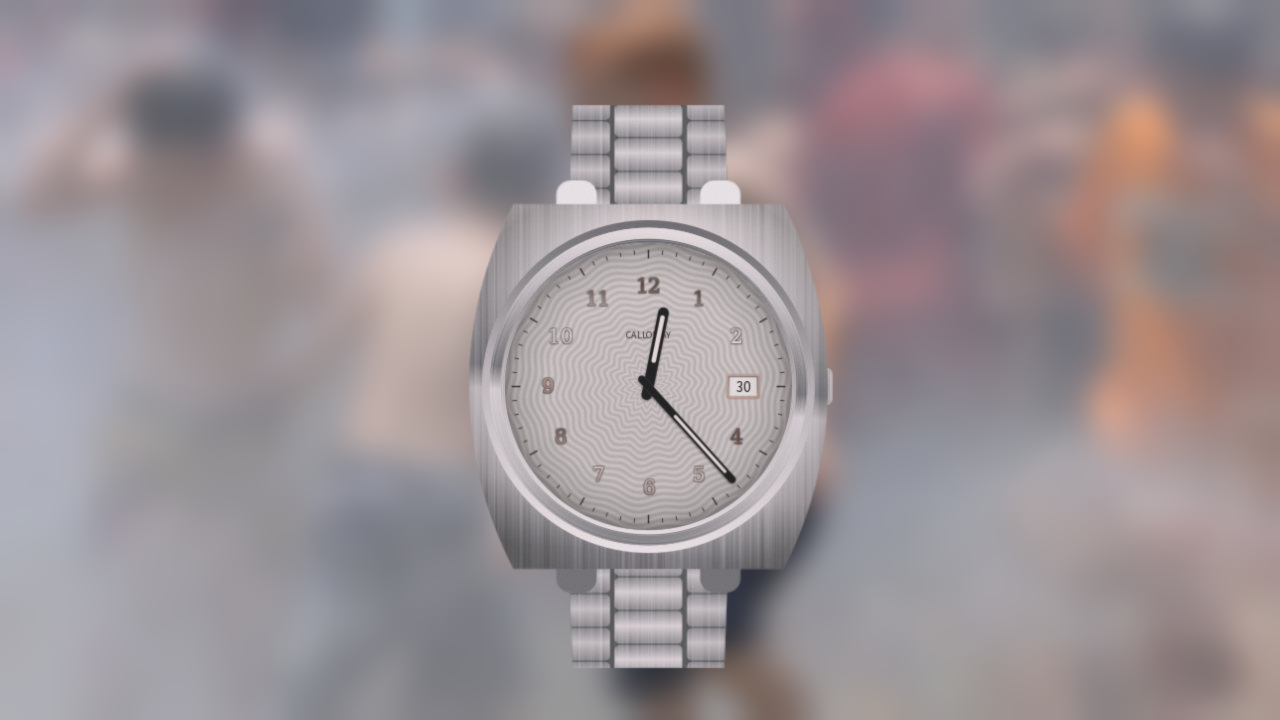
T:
12:23
